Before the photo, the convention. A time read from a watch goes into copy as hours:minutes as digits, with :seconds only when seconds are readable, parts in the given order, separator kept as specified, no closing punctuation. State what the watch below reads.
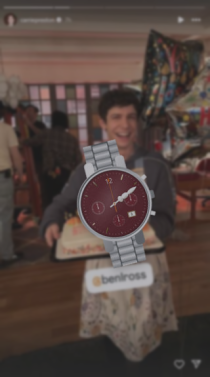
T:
2:11
